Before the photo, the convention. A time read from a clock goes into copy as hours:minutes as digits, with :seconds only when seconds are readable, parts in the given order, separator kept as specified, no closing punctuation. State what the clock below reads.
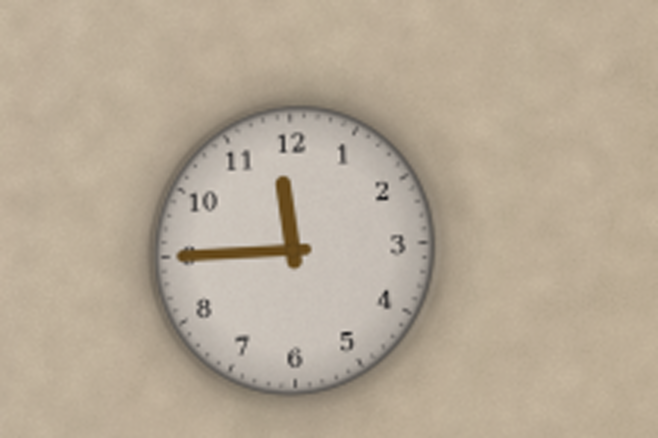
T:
11:45
